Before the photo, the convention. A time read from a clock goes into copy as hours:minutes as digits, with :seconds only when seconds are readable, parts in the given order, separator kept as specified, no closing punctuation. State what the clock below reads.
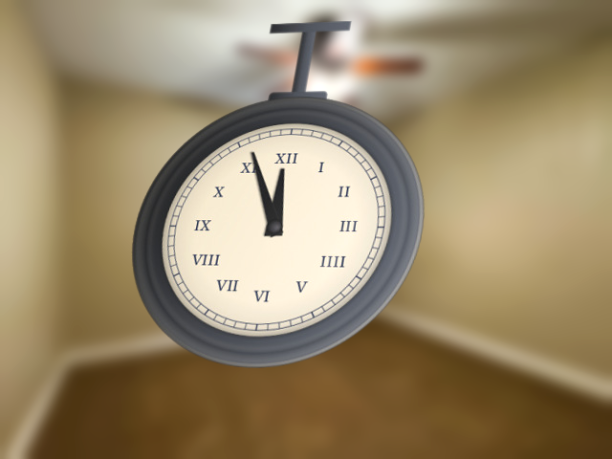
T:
11:56
